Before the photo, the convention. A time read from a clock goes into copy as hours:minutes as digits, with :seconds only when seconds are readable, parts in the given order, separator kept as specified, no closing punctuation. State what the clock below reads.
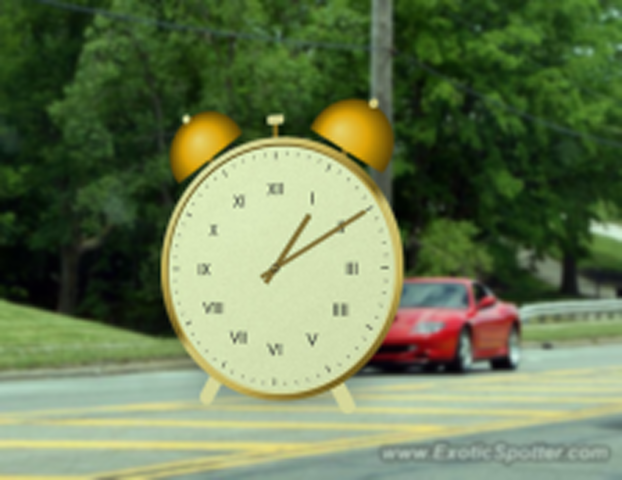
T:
1:10
